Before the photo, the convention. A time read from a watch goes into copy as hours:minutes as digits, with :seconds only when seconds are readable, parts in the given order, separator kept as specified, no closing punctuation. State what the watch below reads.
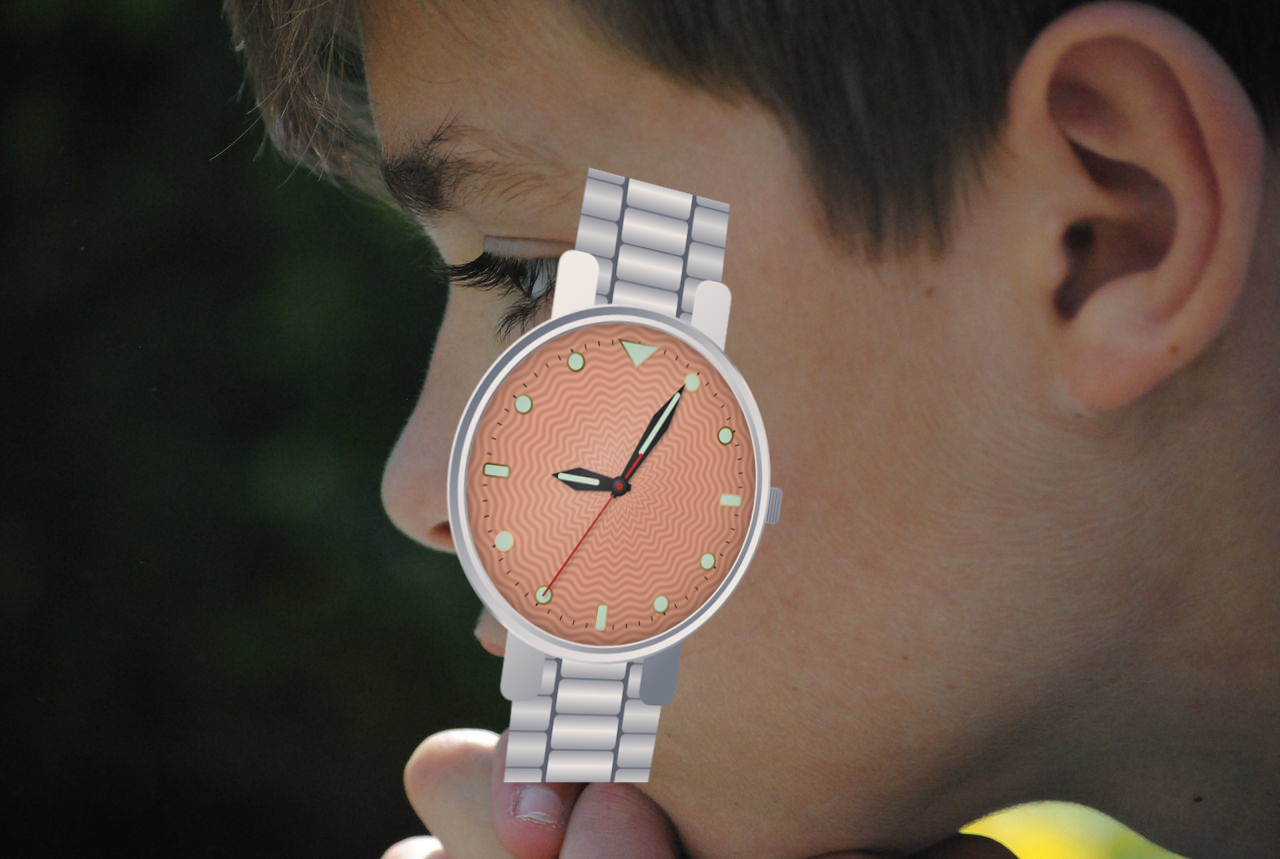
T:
9:04:35
